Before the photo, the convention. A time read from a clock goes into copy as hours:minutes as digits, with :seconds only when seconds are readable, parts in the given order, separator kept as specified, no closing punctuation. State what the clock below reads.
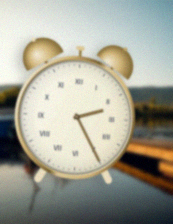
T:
2:25
